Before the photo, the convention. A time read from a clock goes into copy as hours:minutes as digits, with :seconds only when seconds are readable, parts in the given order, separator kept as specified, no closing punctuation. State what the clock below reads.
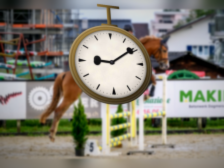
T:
9:09
